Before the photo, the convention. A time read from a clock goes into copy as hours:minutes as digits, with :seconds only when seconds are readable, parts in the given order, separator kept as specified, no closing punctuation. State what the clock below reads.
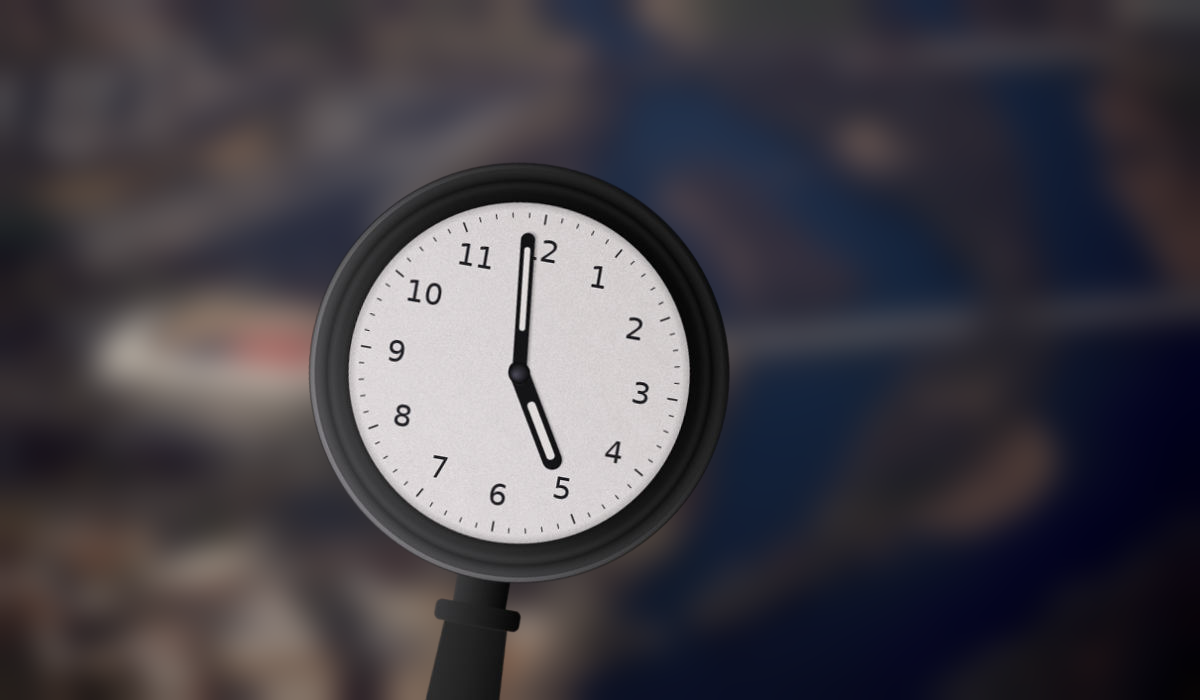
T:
4:59
